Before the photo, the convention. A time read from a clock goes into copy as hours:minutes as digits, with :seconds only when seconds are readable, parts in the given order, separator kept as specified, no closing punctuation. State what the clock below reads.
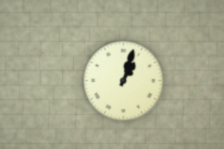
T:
1:03
